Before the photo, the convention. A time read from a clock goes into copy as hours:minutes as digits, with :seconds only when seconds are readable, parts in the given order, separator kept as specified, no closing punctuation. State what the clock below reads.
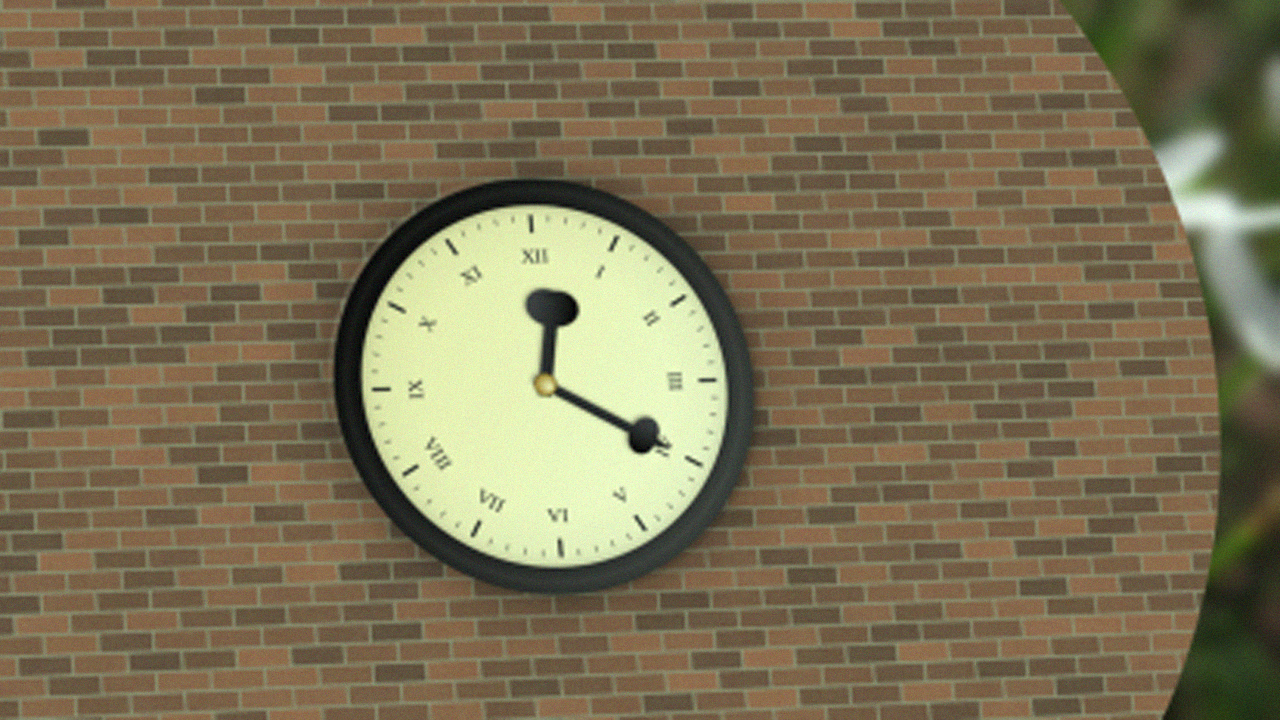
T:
12:20
